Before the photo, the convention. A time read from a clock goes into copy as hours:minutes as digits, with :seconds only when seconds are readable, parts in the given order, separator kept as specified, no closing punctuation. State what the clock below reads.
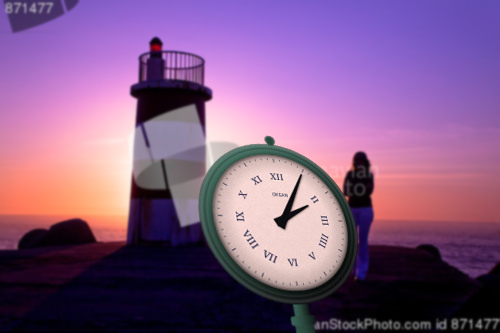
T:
2:05
